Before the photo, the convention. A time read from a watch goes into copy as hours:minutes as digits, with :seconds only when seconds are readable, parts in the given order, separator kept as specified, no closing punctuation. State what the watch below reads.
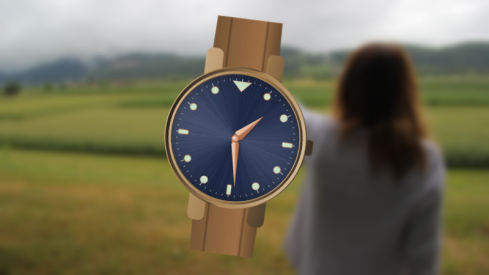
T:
1:29
